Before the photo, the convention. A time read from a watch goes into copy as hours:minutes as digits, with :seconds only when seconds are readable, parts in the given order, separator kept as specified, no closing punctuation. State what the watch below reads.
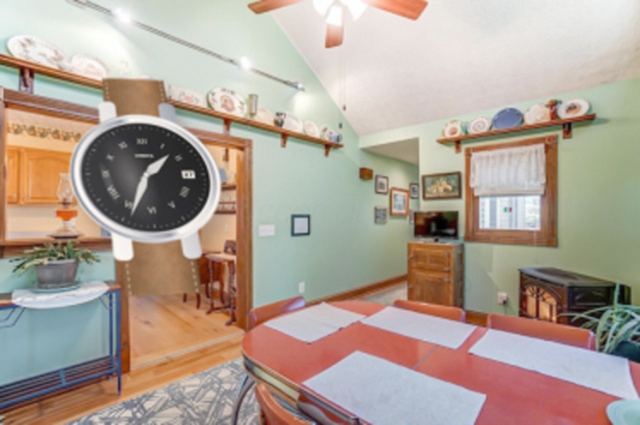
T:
1:34
